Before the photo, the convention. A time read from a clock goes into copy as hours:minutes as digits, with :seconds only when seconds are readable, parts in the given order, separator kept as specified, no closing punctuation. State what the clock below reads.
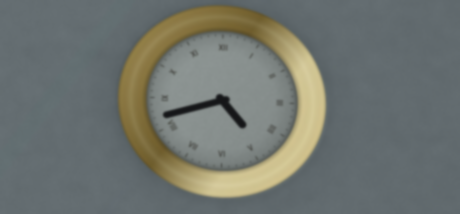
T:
4:42
